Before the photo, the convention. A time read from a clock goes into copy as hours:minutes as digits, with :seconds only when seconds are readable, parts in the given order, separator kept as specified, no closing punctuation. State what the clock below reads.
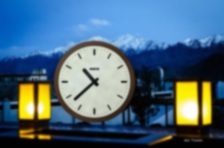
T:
10:38
